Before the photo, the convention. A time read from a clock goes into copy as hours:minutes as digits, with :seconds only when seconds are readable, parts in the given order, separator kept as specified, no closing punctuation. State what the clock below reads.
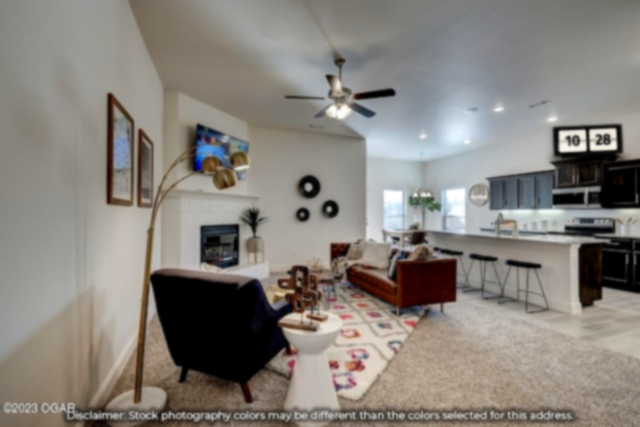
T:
10:28
